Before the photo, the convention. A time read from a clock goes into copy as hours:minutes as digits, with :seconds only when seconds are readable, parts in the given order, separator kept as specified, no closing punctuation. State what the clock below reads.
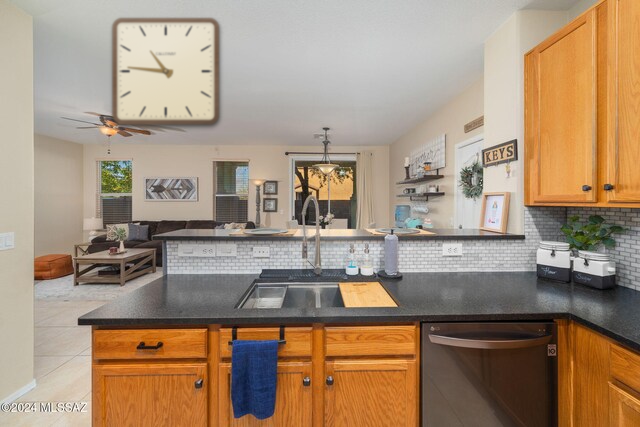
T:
10:46
